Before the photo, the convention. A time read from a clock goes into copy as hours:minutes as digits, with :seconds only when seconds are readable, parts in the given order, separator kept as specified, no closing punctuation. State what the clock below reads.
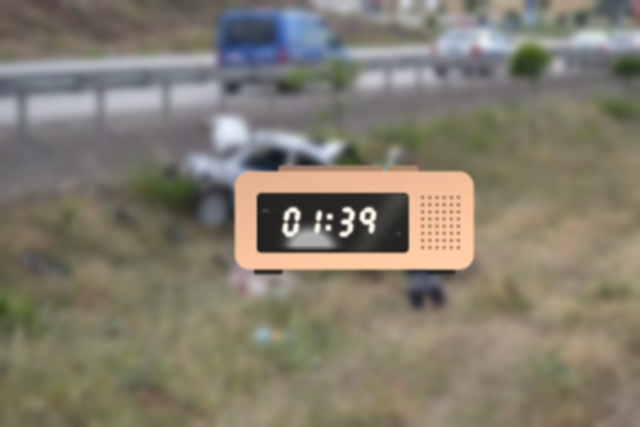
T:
1:39
